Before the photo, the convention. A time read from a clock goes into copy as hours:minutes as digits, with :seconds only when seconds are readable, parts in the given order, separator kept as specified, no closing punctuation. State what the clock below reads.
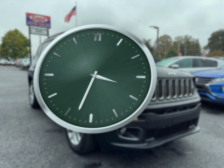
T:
3:33
